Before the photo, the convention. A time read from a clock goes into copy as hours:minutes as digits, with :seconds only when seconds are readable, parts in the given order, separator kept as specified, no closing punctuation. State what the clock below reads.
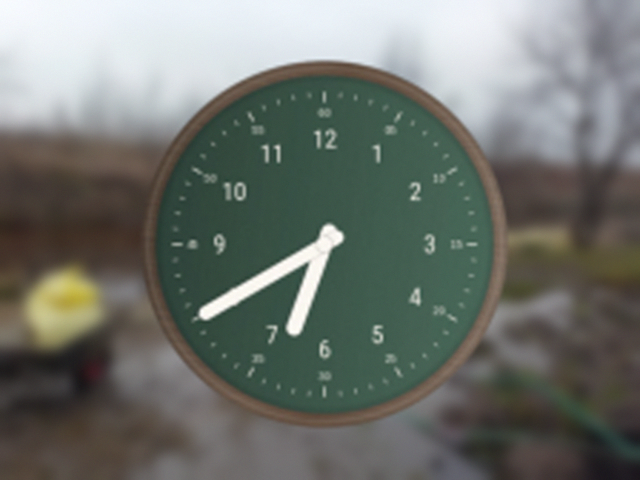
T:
6:40
